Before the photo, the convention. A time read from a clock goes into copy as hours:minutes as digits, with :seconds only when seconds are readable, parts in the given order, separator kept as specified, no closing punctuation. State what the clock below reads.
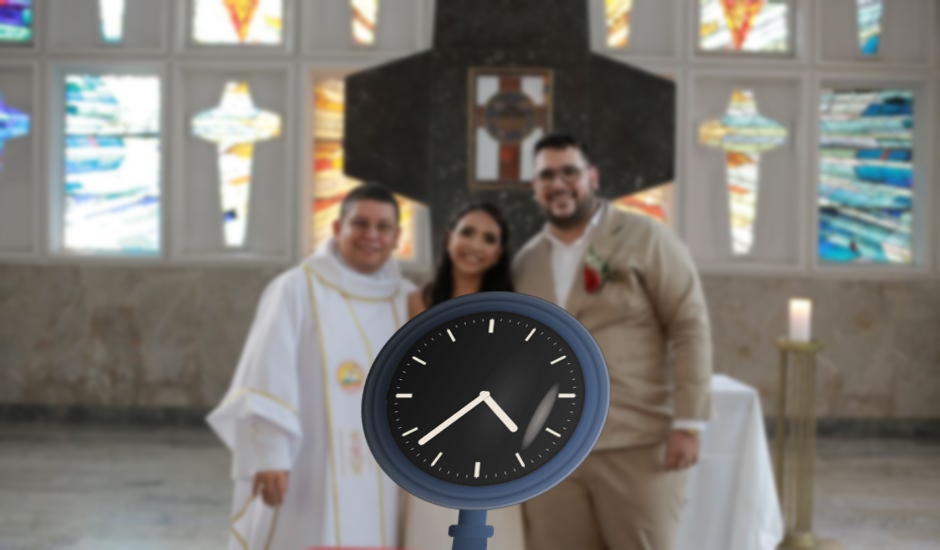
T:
4:38
